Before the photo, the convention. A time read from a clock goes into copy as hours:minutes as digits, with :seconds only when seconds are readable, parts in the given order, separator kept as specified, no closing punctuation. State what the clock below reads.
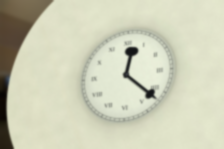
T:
12:22
